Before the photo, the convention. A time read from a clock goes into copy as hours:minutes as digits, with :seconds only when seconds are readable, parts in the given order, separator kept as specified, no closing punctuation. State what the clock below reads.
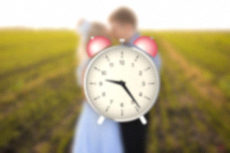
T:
9:24
